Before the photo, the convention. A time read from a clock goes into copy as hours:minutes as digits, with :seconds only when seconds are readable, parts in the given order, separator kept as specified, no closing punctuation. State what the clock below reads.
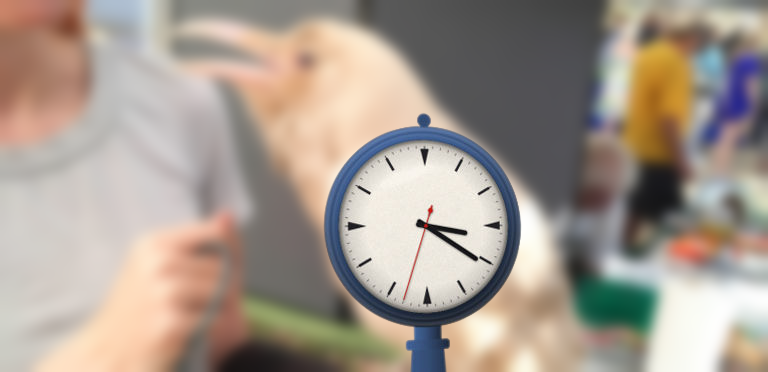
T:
3:20:33
